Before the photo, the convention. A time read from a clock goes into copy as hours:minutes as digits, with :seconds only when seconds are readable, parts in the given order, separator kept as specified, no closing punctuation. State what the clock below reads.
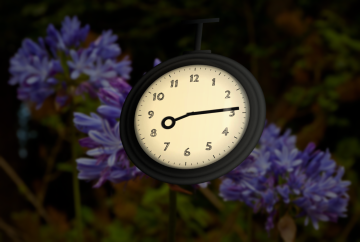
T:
8:14
